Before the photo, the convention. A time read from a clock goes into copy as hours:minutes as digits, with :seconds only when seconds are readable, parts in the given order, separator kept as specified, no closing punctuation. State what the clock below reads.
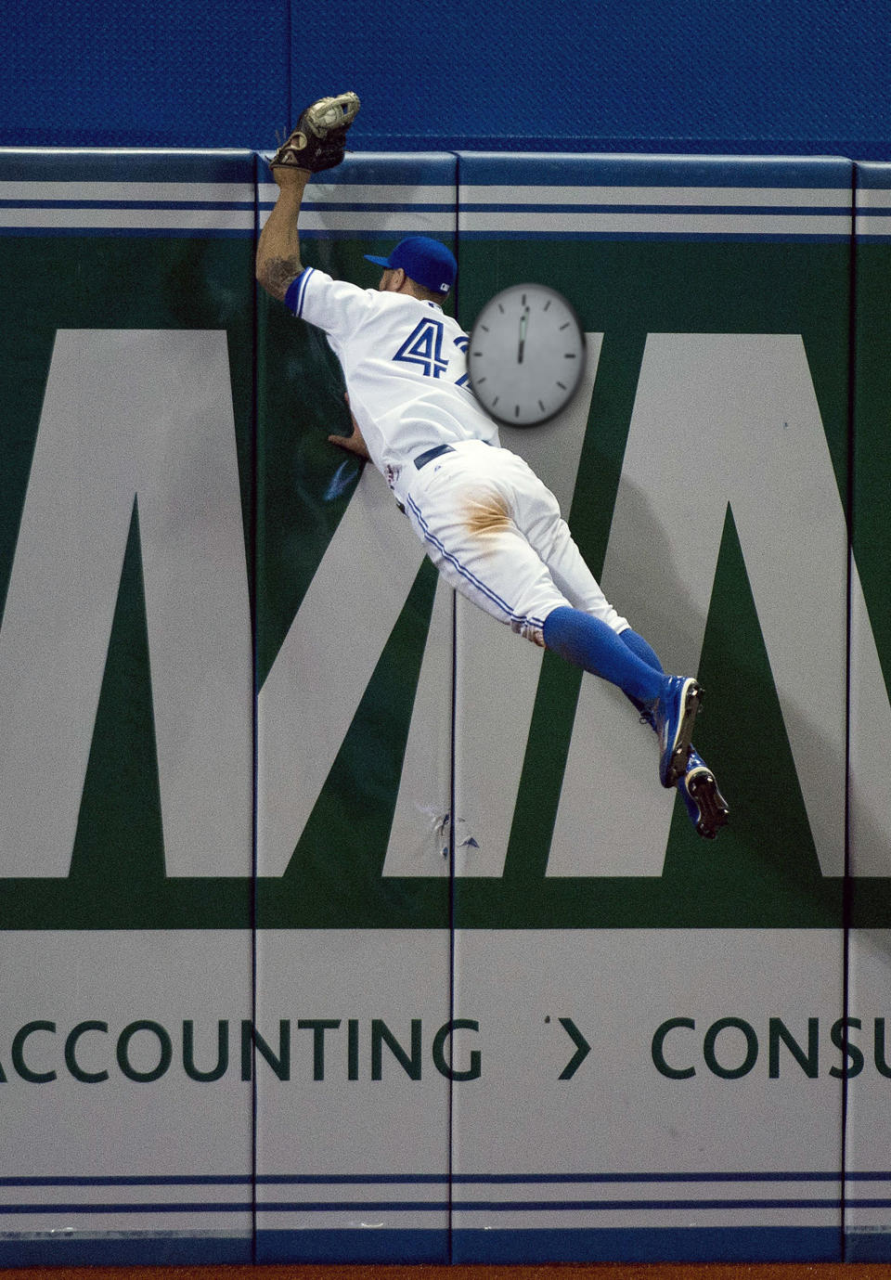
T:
12:01
